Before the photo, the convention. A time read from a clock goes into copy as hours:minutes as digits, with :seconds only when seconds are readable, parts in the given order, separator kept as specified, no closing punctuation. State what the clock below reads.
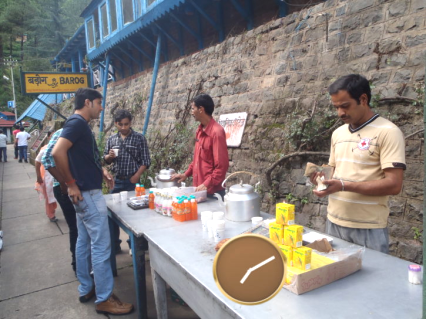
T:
7:10
